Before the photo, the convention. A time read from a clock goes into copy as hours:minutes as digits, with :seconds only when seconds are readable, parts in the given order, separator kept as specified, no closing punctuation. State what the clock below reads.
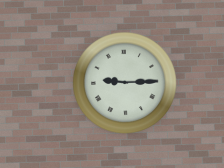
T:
9:15
